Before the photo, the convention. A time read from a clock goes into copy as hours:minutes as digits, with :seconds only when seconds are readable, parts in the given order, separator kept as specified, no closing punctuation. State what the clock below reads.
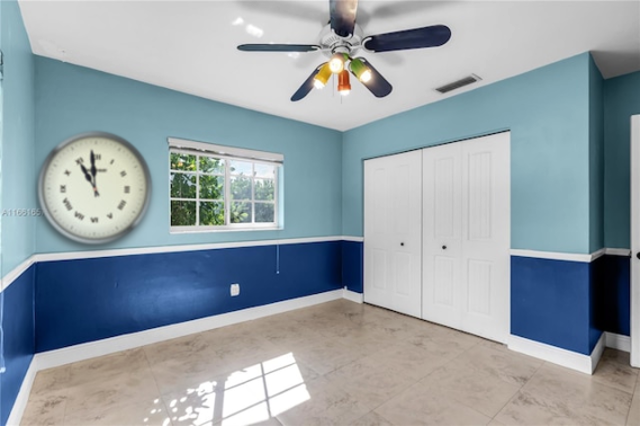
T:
10:59
